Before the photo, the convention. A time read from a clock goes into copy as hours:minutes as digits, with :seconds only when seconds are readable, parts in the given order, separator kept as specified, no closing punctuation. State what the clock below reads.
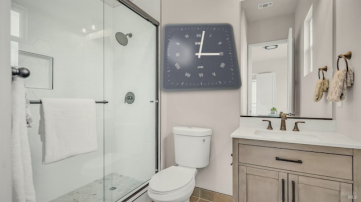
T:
3:02
